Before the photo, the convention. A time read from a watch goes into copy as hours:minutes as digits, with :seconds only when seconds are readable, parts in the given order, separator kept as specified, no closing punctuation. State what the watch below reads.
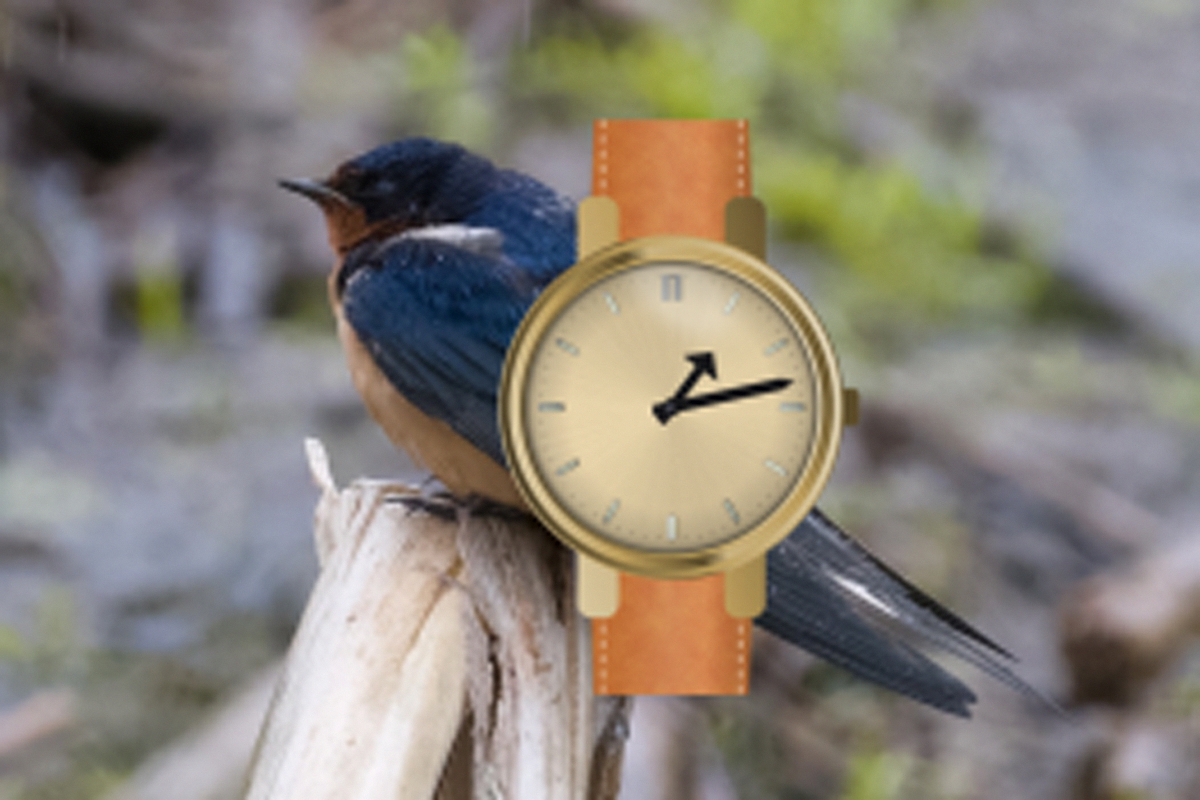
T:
1:13
